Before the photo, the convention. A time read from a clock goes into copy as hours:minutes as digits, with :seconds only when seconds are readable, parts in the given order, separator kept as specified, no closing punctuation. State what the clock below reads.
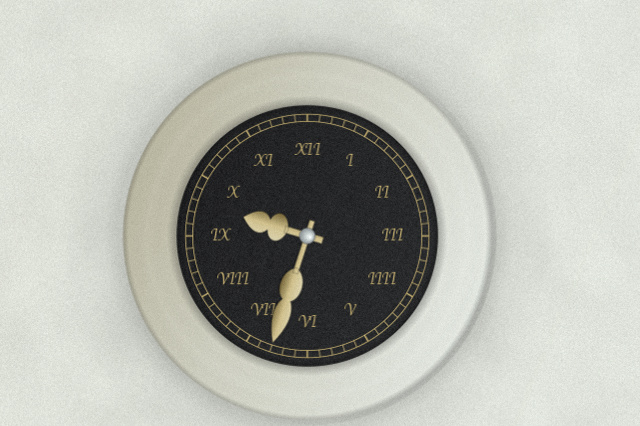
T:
9:33
